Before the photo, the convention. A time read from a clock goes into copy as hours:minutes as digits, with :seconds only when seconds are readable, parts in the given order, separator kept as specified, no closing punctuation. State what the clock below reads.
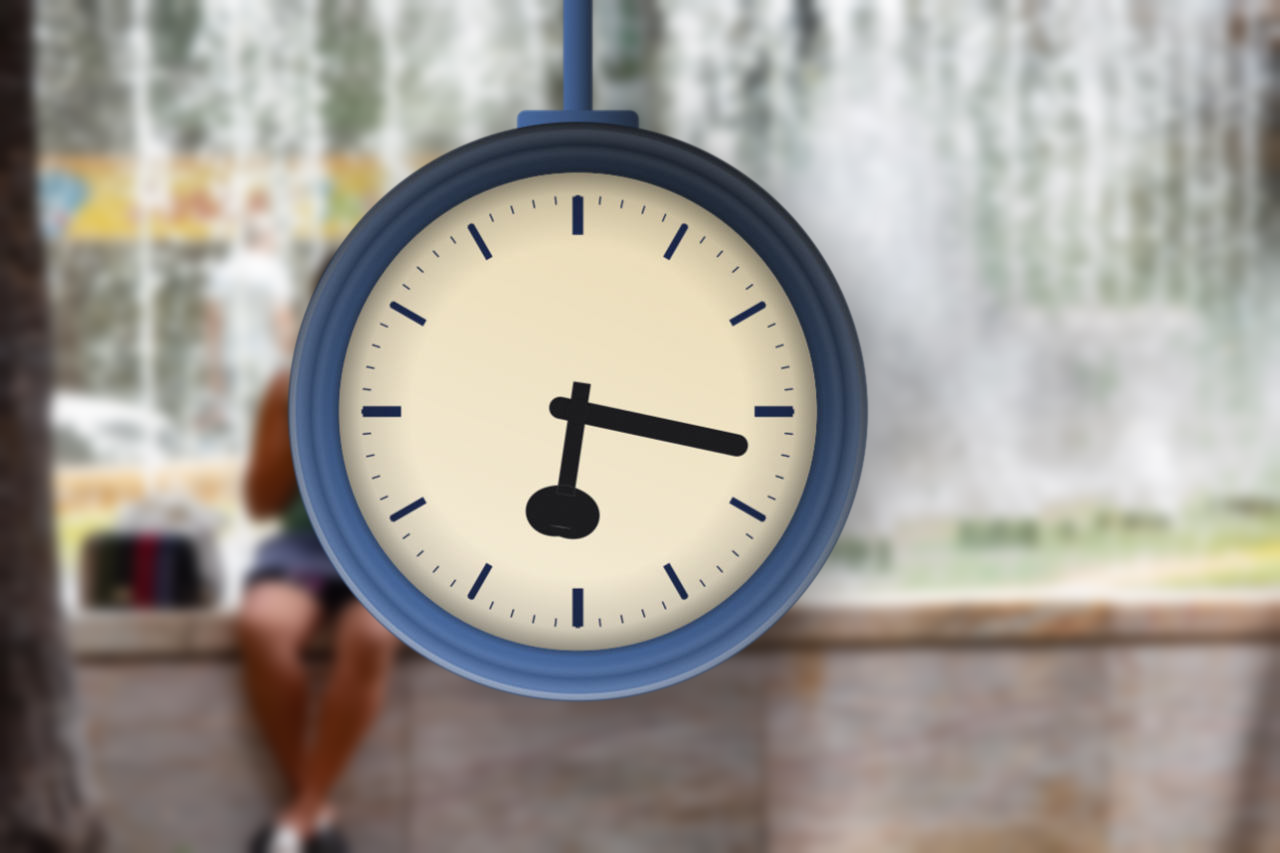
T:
6:17
